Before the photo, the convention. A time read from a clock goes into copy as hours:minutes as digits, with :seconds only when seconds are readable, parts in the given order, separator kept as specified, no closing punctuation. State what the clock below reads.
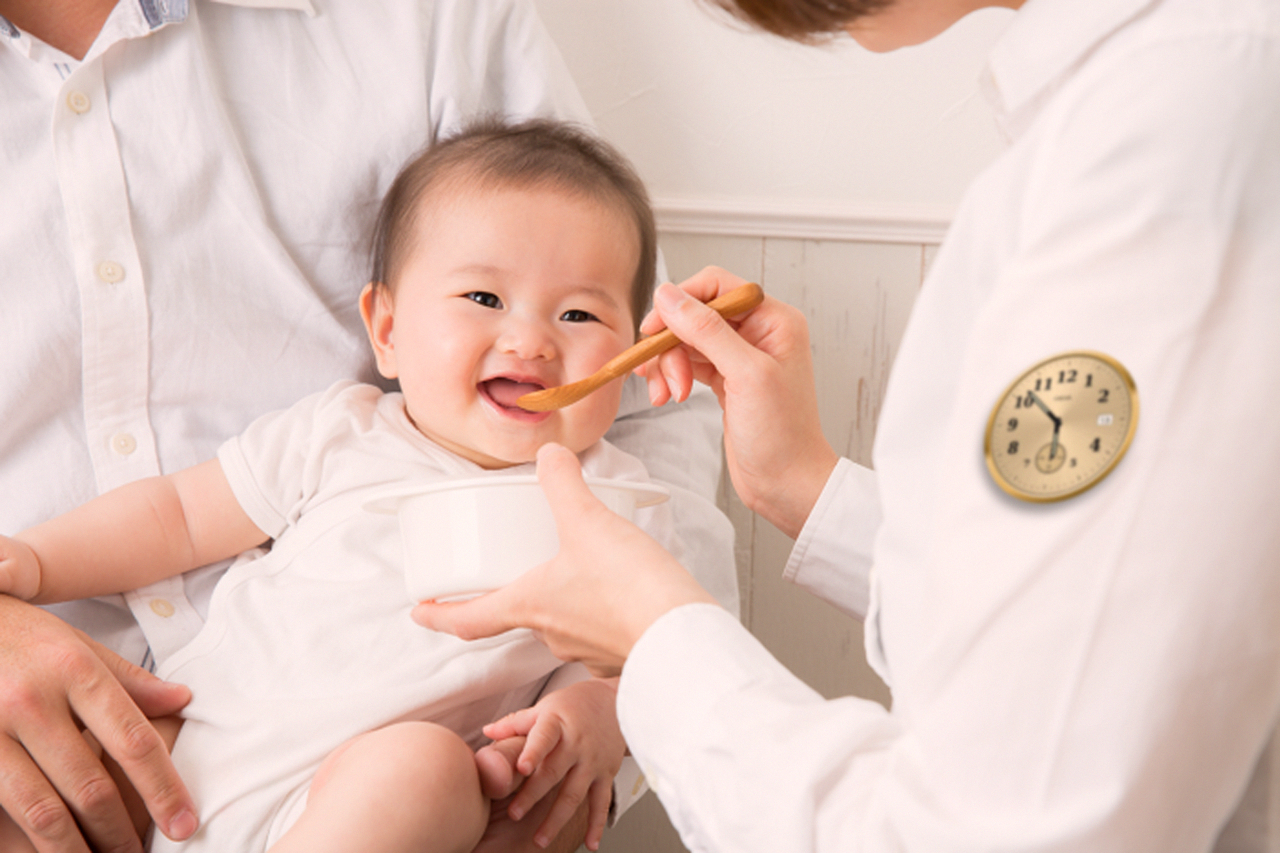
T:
5:52
